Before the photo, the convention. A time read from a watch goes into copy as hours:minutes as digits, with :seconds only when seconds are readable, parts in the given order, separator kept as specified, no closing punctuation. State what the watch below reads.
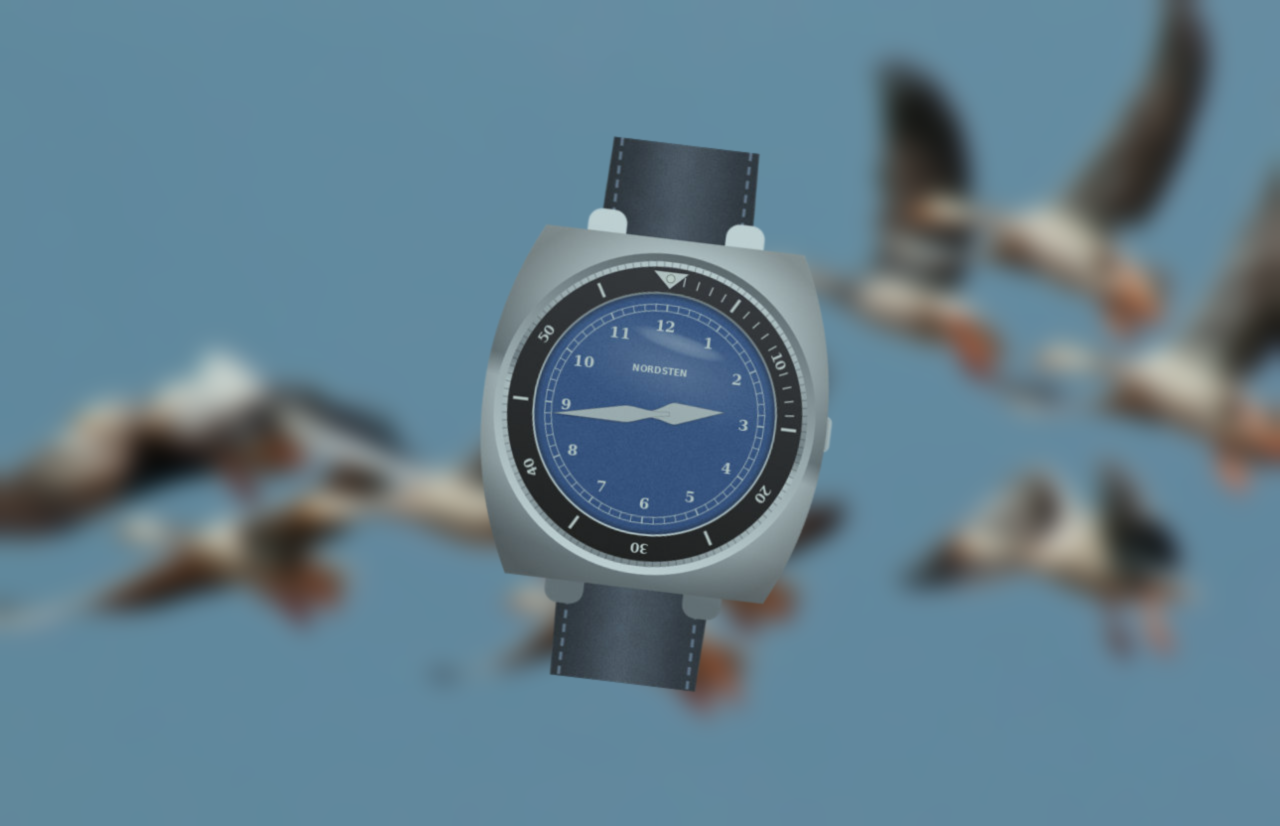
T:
2:44
